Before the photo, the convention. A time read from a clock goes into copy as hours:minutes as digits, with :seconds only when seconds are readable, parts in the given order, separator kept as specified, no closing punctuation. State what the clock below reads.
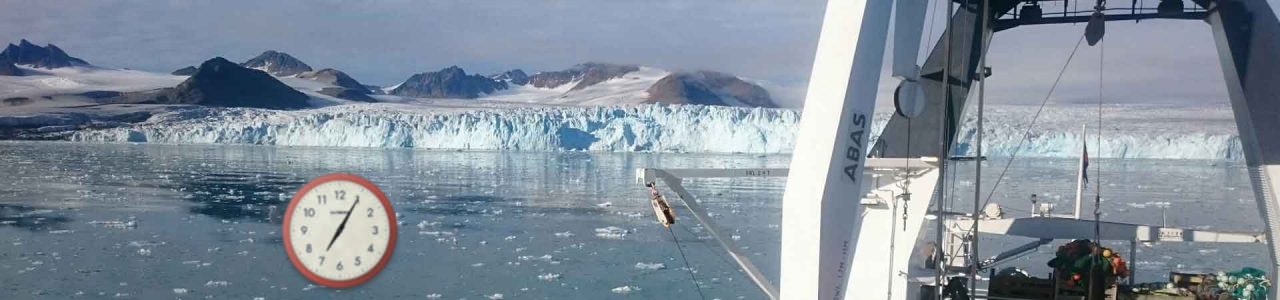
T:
7:05
